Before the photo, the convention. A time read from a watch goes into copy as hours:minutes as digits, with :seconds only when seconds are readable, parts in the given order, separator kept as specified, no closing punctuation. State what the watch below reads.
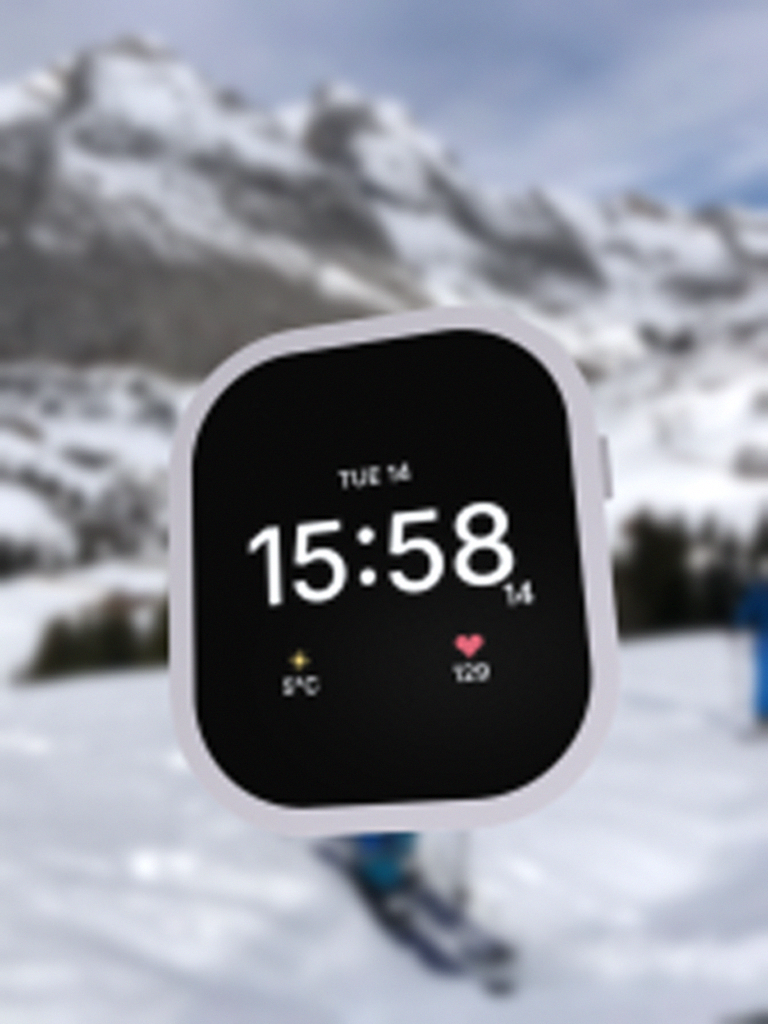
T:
15:58
